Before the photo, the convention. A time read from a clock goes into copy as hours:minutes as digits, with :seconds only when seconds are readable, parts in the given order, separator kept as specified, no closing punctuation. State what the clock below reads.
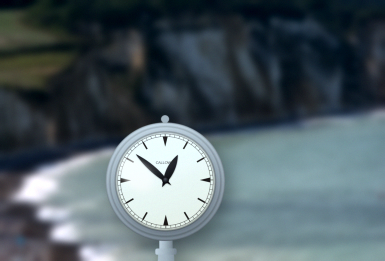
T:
12:52
